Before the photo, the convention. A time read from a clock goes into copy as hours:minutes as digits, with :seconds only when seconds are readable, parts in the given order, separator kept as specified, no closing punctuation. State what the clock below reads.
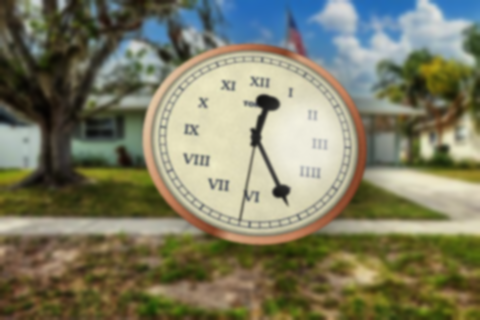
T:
12:25:31
